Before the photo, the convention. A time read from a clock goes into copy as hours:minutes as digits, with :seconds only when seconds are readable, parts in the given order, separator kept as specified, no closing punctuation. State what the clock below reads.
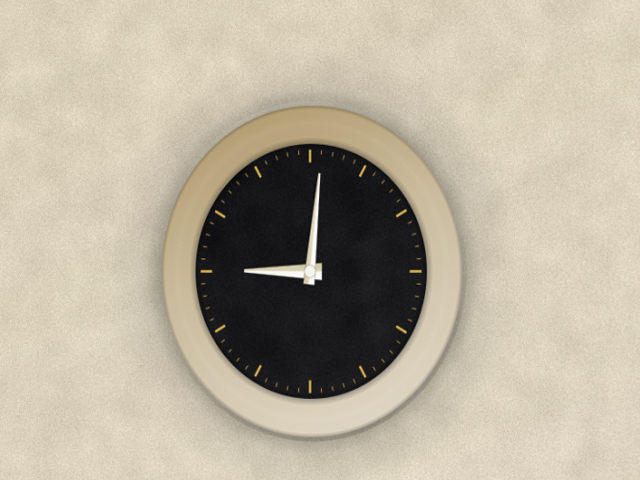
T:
9:01
